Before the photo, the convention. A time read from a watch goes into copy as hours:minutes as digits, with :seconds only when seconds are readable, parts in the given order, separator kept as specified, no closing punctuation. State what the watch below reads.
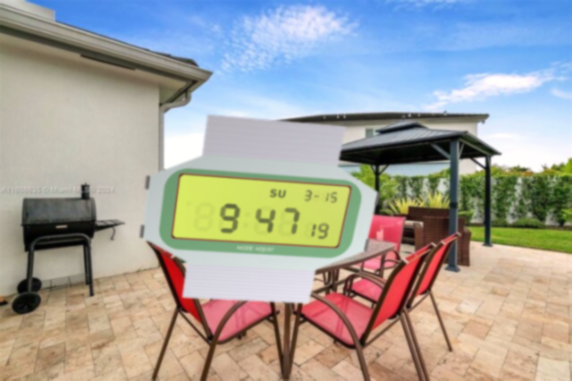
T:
9:47:19
